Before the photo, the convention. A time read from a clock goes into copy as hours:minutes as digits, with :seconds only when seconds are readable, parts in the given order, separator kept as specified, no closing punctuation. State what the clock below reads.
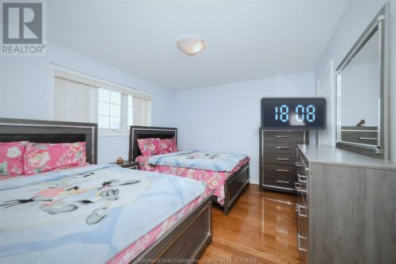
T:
18:08
